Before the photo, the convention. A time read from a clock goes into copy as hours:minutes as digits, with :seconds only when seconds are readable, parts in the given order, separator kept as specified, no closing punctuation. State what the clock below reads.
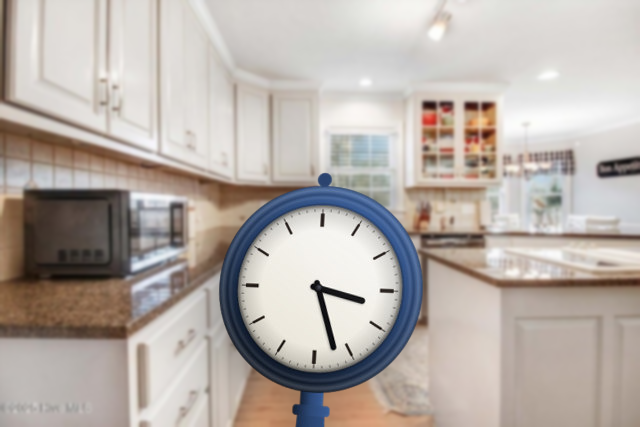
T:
3:27
